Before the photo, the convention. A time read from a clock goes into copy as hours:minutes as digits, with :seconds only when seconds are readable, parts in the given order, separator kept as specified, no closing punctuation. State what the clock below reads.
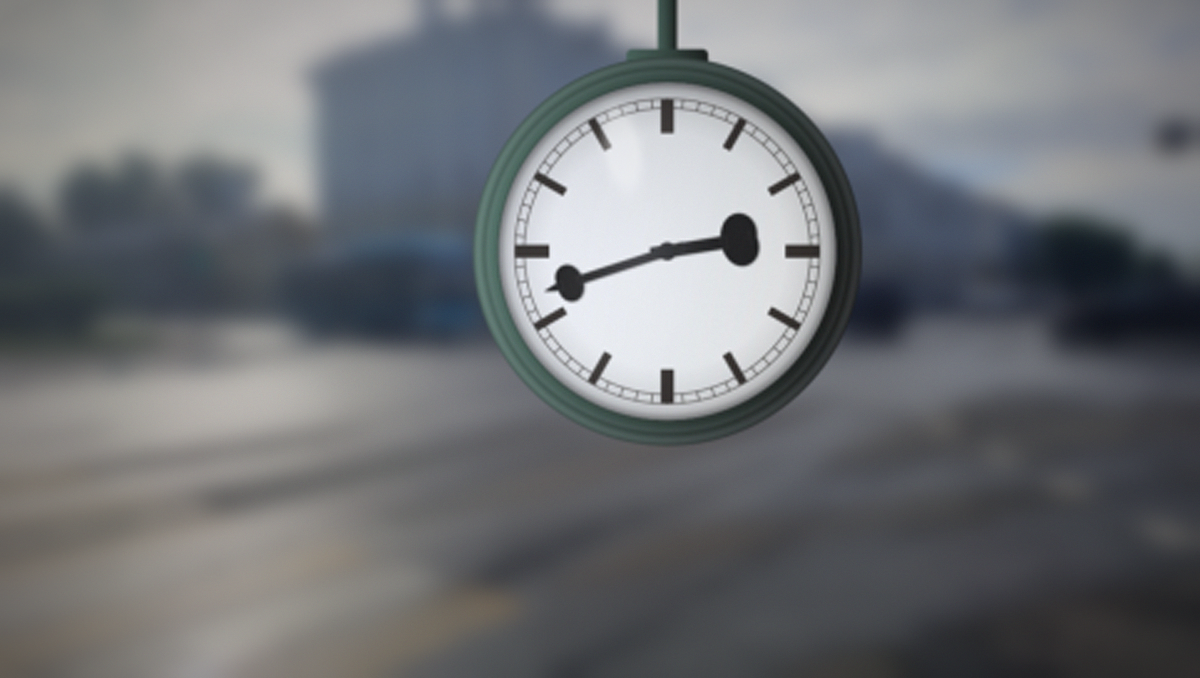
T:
2:42
